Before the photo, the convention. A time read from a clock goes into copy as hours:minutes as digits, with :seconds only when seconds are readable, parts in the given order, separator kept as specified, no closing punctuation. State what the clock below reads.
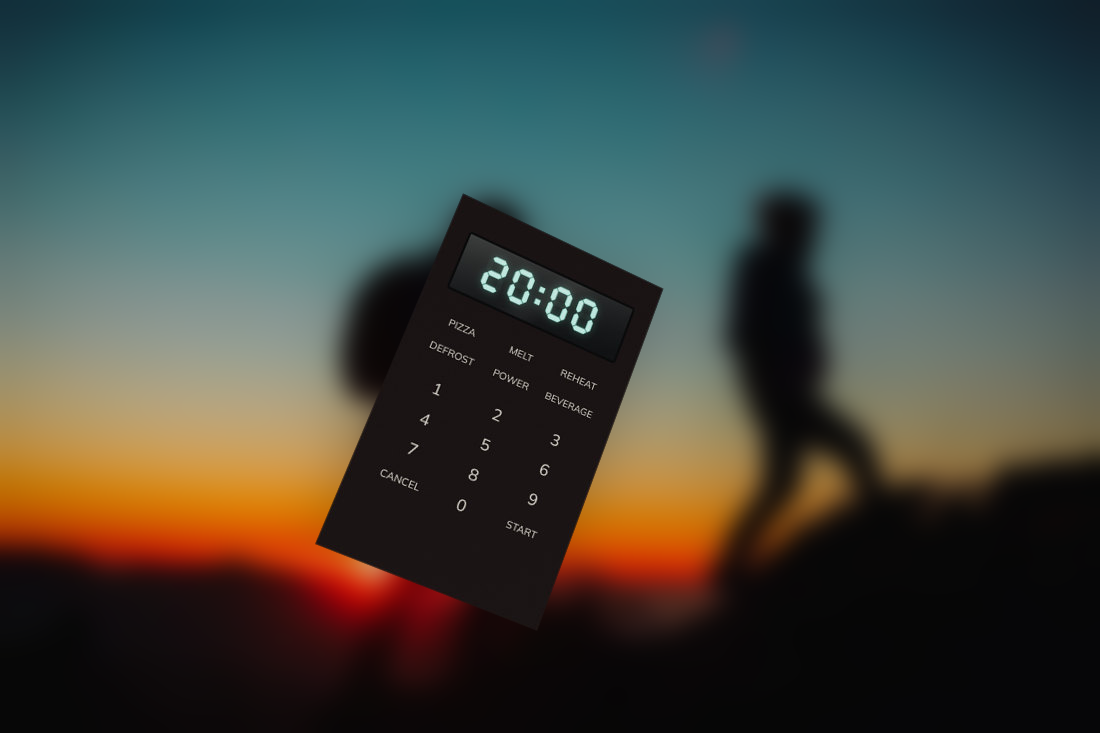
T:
20:00
